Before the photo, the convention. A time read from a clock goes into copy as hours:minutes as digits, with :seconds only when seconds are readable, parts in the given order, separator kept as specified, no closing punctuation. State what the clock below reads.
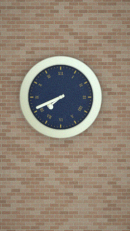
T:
7:41
